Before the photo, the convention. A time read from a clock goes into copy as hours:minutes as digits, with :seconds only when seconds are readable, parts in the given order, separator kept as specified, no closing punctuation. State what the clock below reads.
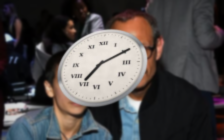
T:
7:10
